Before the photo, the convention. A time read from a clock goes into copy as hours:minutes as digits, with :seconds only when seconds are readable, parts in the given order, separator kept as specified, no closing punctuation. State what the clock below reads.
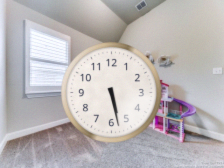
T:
5:28
